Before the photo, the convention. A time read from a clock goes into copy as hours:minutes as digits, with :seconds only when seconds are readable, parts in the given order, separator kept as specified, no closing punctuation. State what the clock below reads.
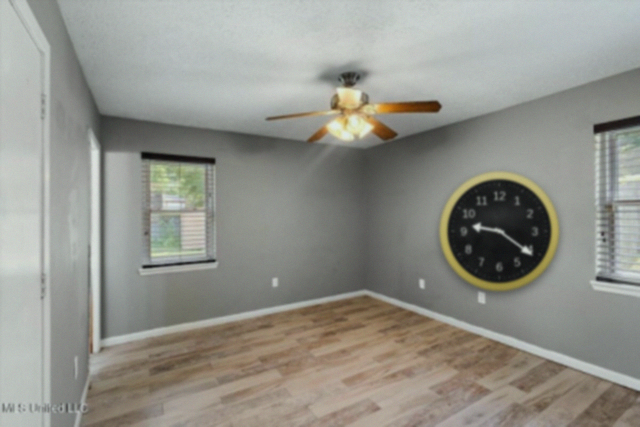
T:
9:21
